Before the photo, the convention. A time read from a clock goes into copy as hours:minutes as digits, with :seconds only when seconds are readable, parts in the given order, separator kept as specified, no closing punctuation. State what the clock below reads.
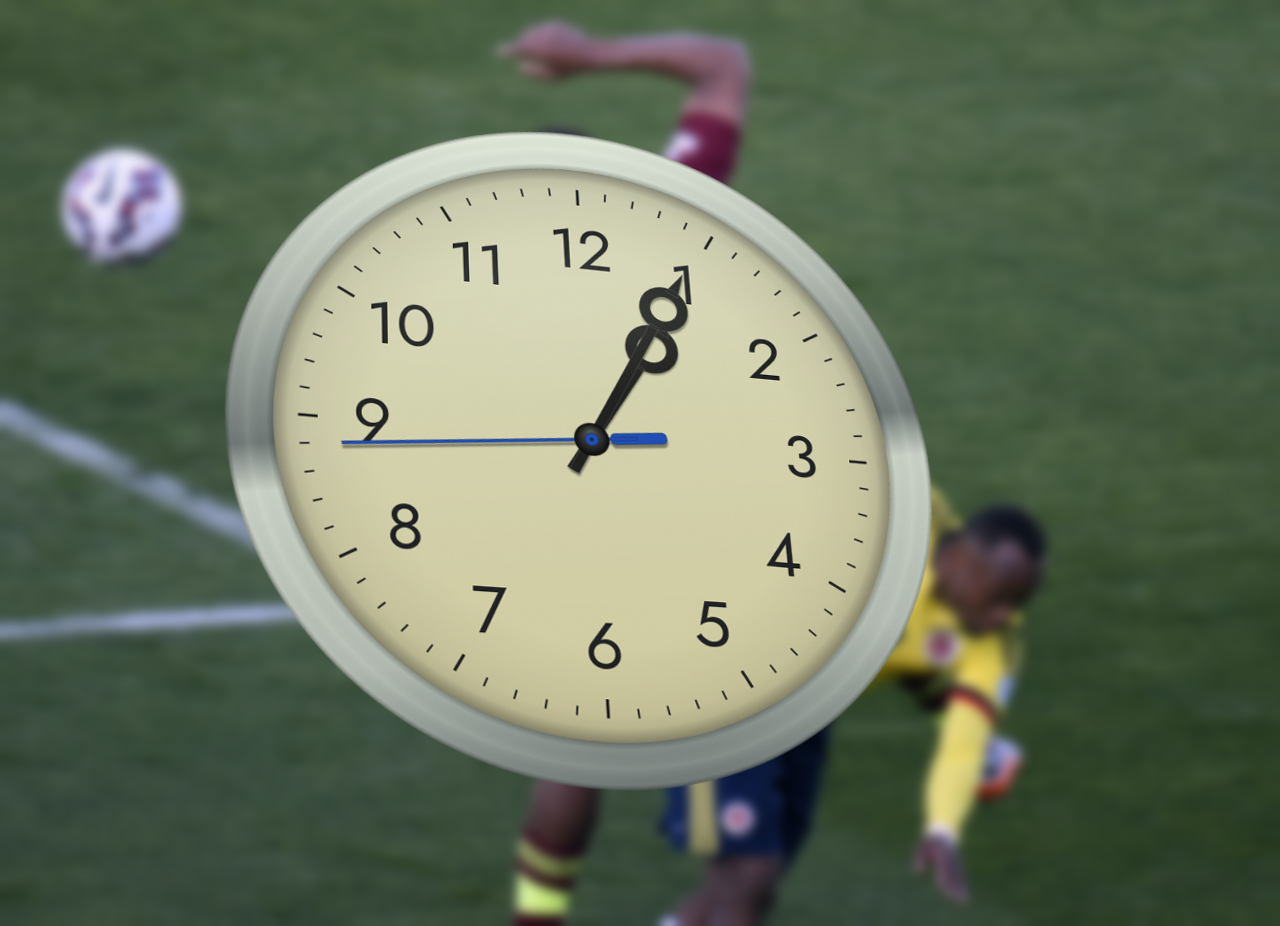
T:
1:04:44
